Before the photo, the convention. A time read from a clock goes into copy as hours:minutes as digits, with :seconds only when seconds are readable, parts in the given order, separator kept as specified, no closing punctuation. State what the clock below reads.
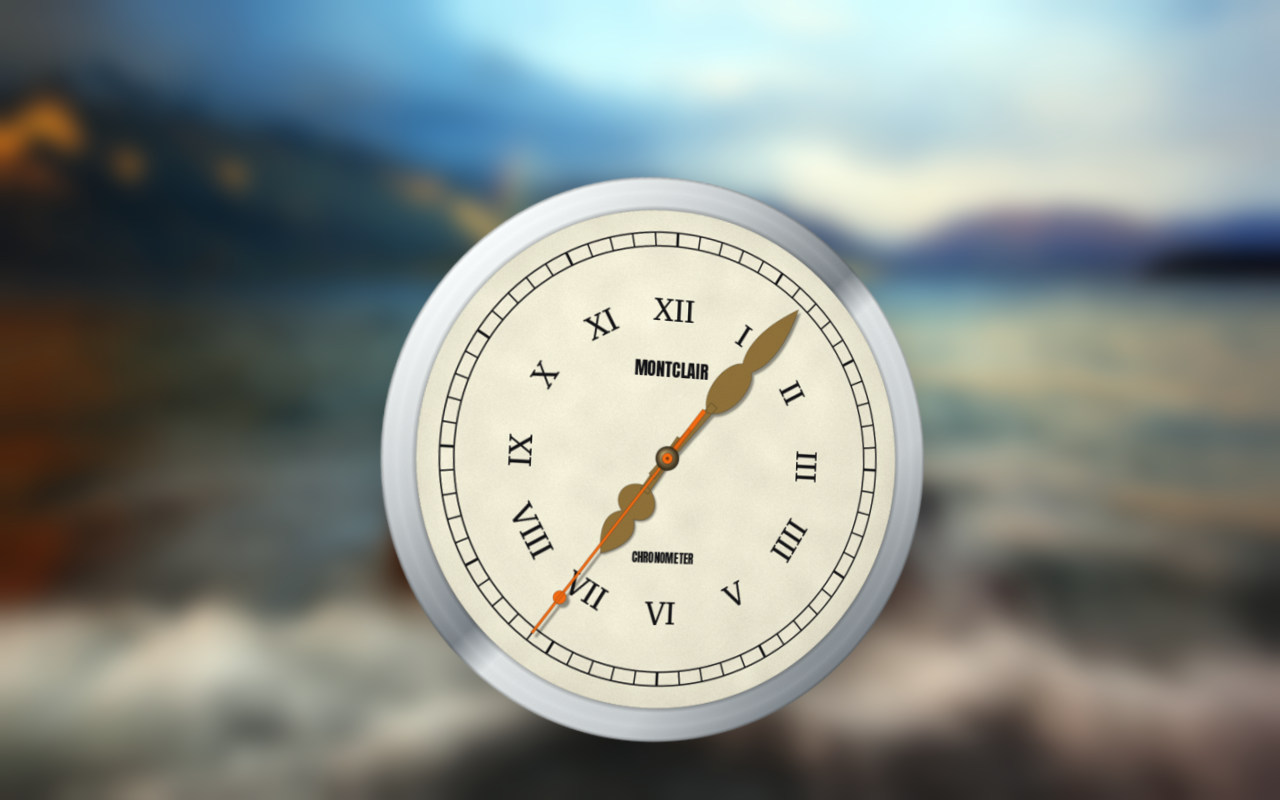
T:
7:06:36
